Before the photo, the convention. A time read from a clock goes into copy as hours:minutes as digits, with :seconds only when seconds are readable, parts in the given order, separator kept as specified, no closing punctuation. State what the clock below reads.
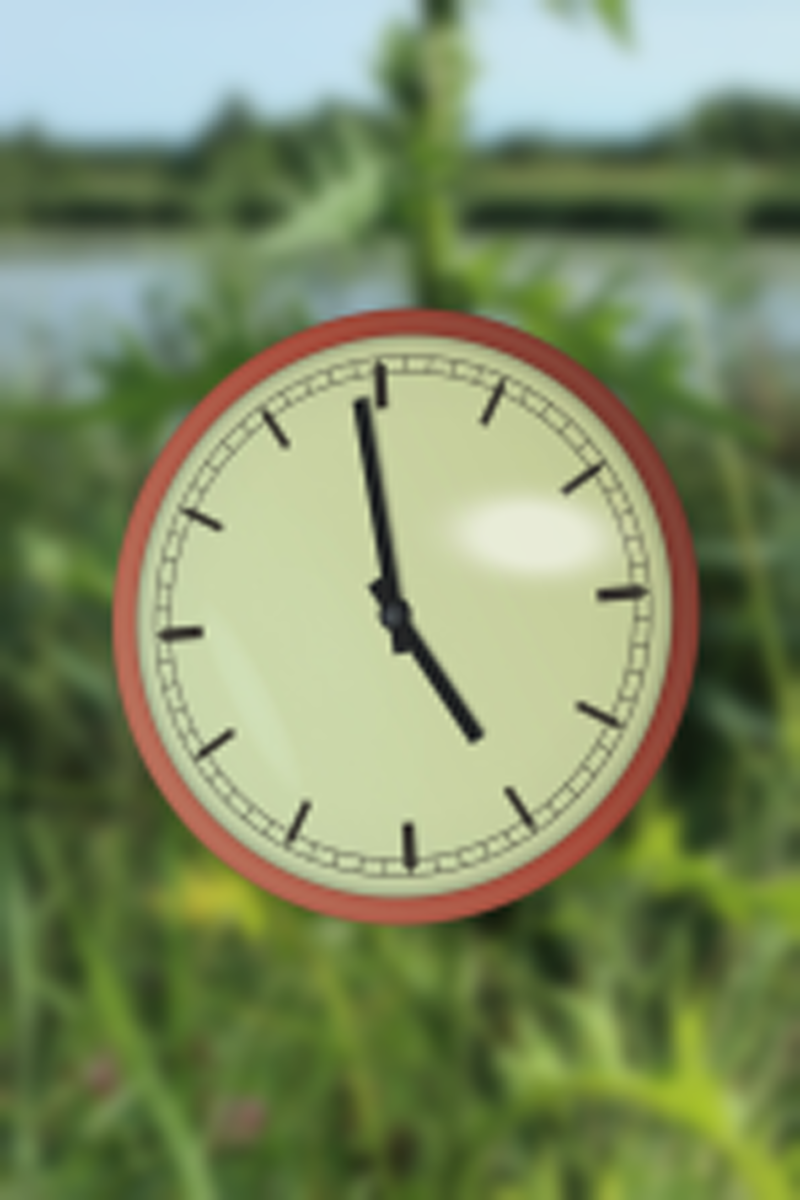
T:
4:59
